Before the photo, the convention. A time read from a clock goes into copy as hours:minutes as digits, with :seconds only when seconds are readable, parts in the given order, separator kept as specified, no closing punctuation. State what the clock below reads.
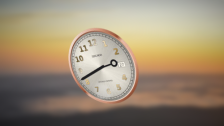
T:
2:42
